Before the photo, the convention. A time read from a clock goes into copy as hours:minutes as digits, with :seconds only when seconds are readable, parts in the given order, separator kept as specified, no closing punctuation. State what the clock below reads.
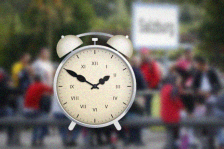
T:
1:50
